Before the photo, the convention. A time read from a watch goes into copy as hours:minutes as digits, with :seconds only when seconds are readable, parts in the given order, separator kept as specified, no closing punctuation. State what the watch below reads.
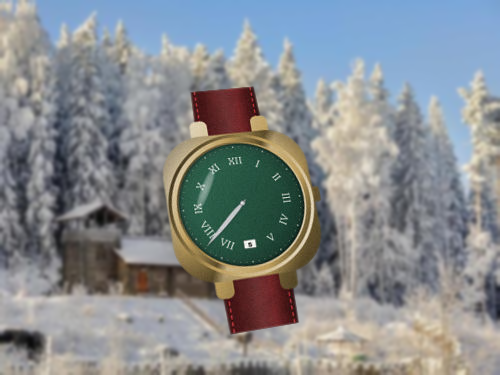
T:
7:38
